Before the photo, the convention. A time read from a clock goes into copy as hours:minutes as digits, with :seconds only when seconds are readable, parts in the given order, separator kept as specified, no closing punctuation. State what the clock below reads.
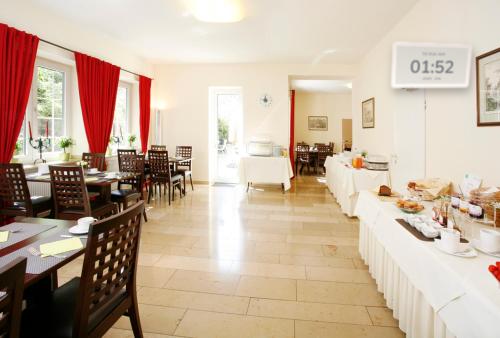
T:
1:52
